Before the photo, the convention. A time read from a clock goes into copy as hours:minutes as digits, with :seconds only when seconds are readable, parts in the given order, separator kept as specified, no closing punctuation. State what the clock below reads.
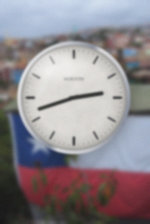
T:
2:42
